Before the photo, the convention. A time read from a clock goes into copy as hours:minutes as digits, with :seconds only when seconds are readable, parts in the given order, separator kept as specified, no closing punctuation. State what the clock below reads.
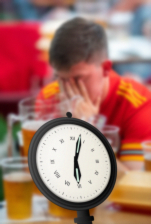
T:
6:03
